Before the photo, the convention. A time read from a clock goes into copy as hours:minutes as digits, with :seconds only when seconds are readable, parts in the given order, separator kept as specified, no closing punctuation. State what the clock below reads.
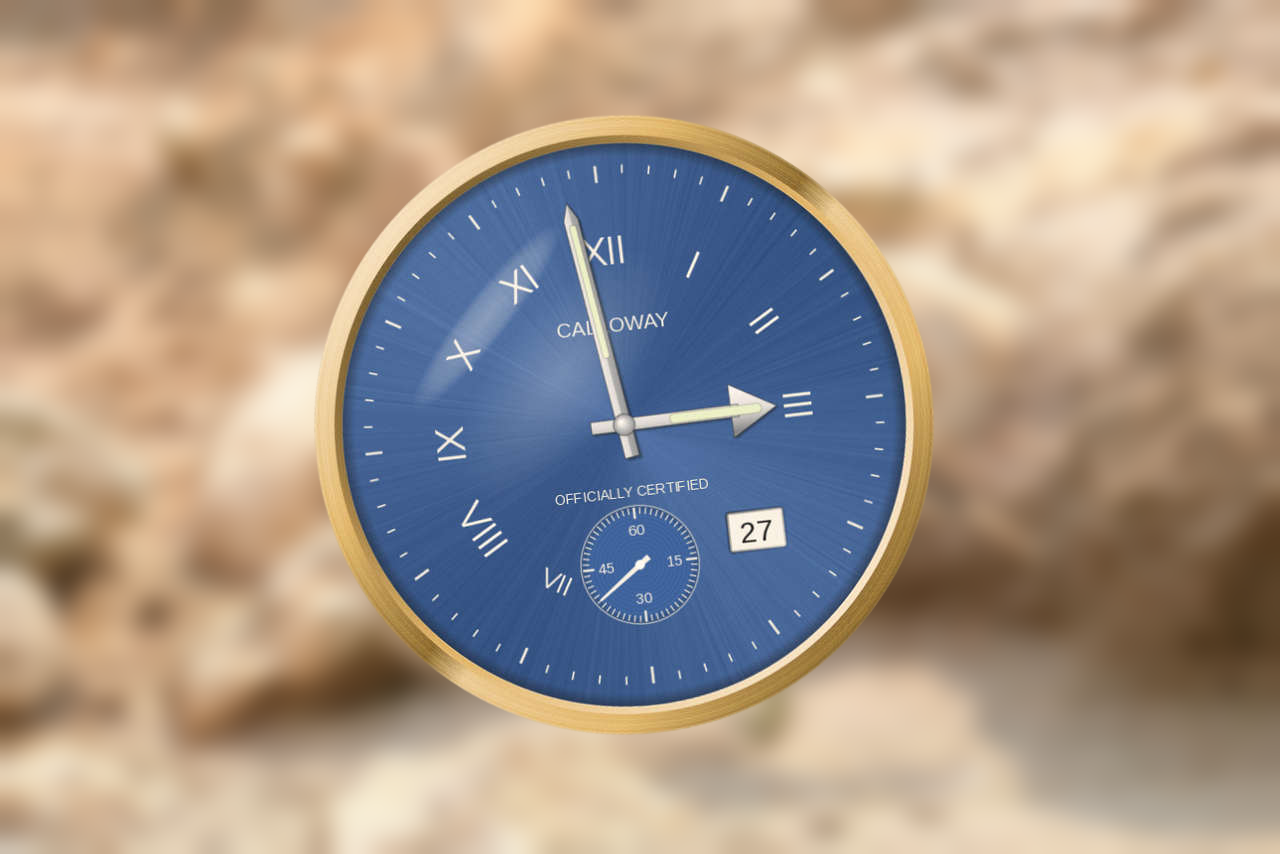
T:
2:58:39
